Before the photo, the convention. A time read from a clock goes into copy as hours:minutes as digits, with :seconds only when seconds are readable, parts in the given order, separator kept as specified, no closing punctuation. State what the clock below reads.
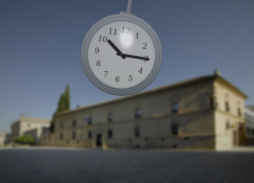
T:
10:15
